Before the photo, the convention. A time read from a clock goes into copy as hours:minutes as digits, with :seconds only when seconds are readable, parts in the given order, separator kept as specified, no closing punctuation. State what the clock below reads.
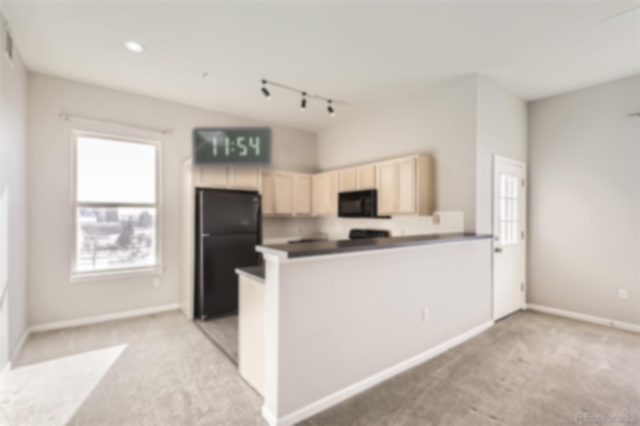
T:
11:54
